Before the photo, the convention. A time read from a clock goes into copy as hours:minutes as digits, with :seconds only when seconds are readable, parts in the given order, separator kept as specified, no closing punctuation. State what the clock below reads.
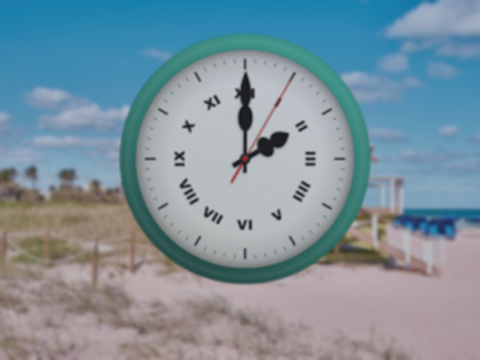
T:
2:00:05
